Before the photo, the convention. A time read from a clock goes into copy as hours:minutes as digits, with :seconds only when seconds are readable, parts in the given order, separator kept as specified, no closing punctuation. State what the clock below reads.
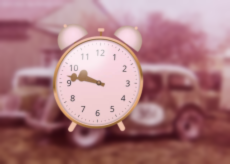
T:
9:47
